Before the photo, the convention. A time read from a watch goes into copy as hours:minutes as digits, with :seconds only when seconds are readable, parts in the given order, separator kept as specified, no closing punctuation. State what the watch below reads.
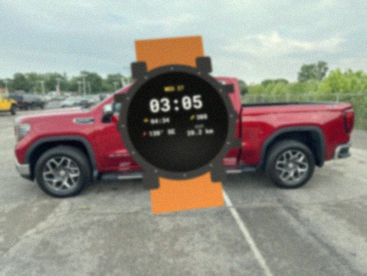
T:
3:05
